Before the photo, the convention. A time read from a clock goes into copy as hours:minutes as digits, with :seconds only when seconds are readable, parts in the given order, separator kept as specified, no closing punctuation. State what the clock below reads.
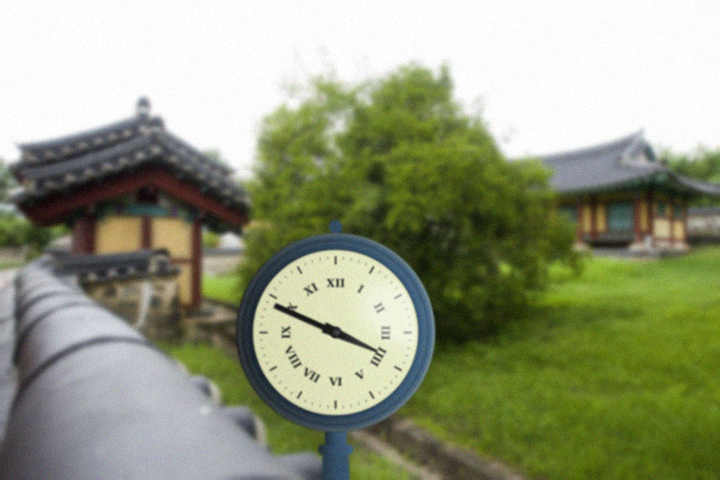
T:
3:49
